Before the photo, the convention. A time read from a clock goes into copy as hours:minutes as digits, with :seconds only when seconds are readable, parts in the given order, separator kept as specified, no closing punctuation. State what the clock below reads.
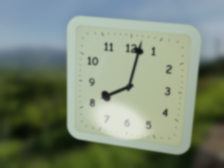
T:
8:02
